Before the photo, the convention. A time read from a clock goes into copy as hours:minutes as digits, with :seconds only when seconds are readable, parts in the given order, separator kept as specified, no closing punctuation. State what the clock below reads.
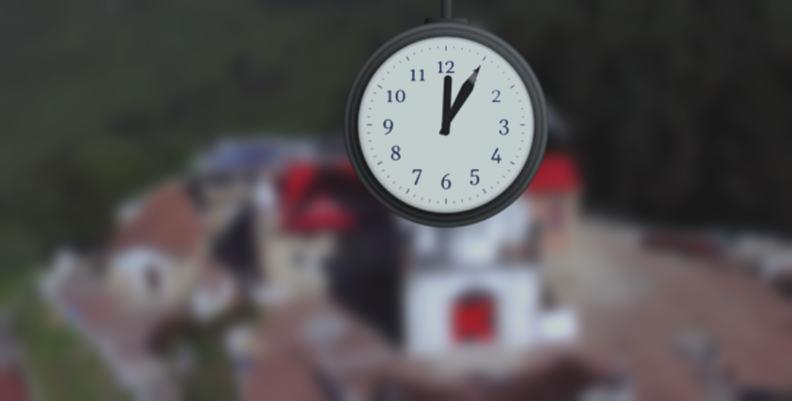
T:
12:05
